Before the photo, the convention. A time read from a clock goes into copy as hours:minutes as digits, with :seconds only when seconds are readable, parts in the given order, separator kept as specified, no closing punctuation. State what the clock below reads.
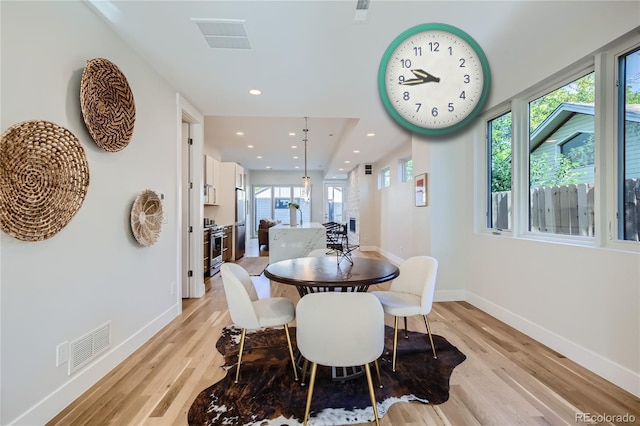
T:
9:44
